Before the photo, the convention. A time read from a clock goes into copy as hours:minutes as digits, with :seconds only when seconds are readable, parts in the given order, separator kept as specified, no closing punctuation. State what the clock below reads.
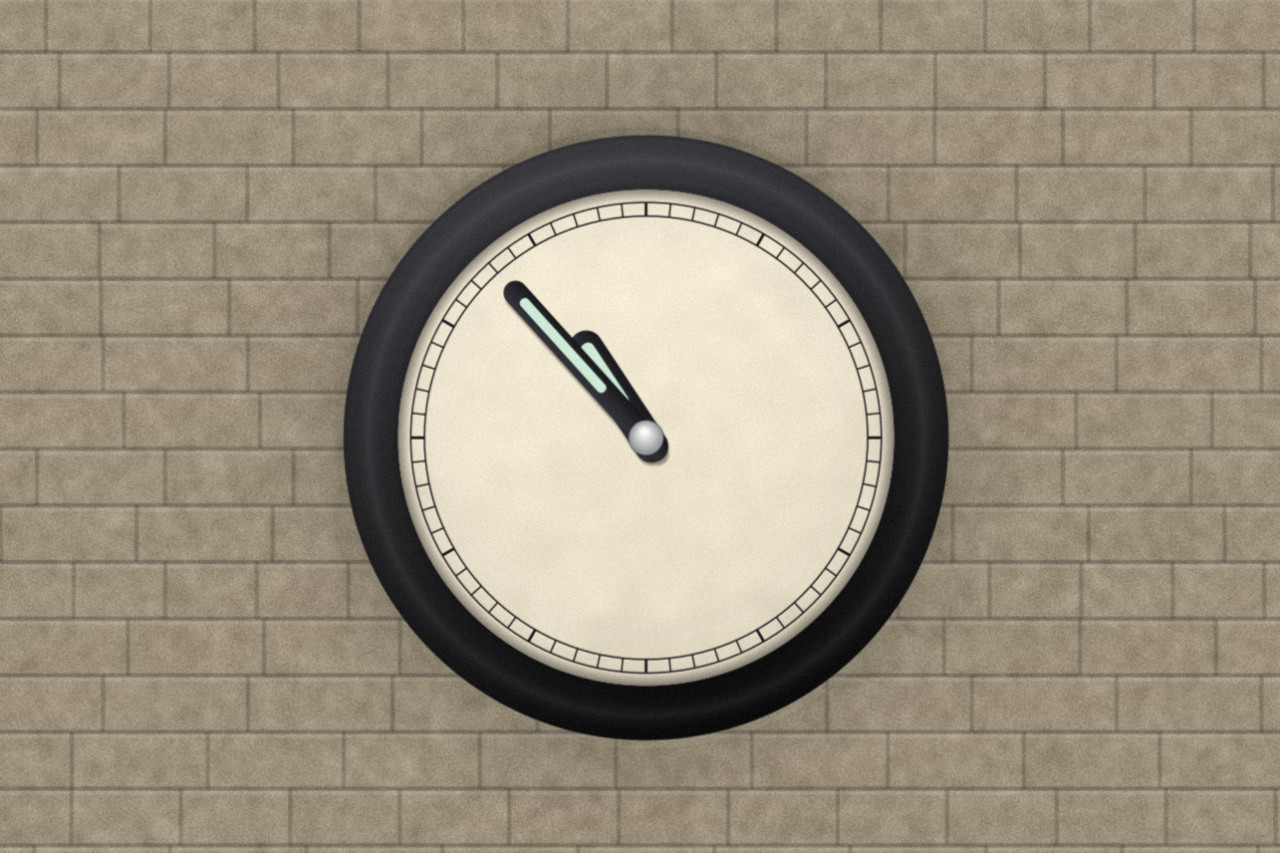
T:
10:53
